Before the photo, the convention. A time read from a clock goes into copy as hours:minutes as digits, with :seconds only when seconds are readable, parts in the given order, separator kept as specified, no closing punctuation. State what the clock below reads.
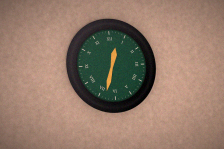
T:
12:33
